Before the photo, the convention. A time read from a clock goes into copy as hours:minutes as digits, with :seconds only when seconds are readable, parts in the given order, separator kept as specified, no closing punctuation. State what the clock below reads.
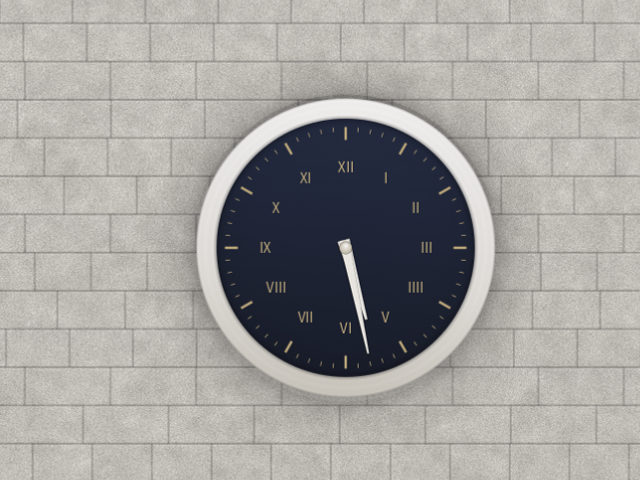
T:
5:28
